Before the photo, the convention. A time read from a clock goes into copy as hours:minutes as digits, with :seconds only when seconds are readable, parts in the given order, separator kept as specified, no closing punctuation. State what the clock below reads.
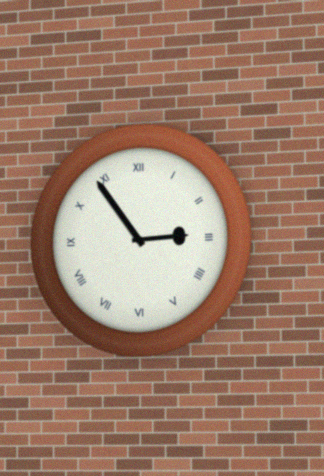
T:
2:54
